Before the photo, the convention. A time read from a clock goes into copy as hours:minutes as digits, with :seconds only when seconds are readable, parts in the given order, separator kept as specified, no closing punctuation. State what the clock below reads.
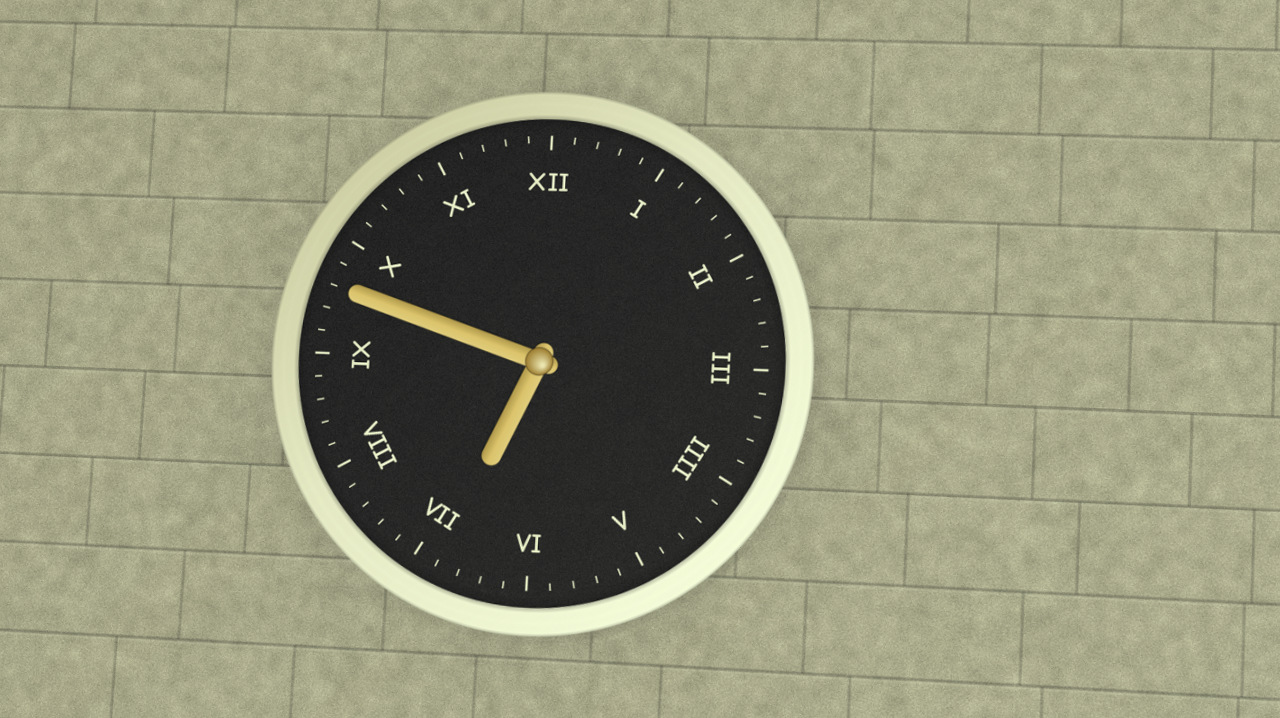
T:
6:48
